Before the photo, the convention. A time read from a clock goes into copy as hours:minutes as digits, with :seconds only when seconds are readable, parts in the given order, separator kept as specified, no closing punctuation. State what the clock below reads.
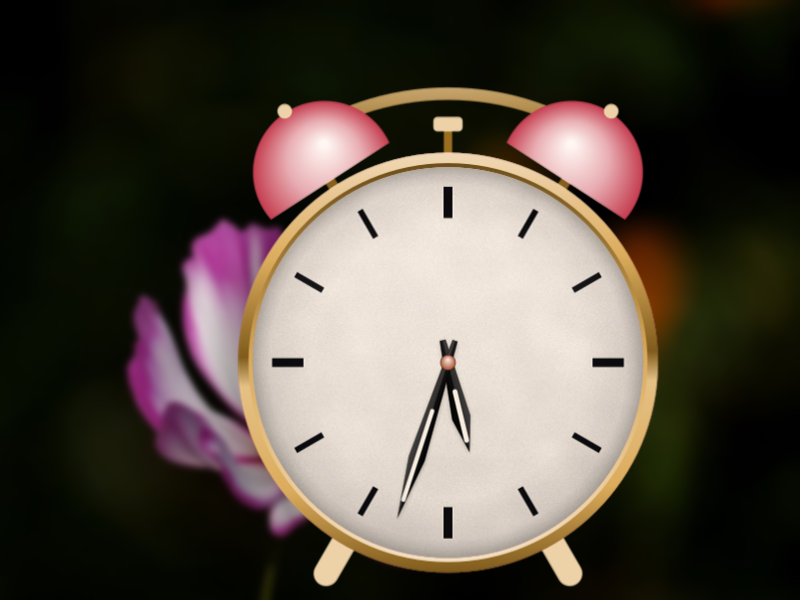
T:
5:33
